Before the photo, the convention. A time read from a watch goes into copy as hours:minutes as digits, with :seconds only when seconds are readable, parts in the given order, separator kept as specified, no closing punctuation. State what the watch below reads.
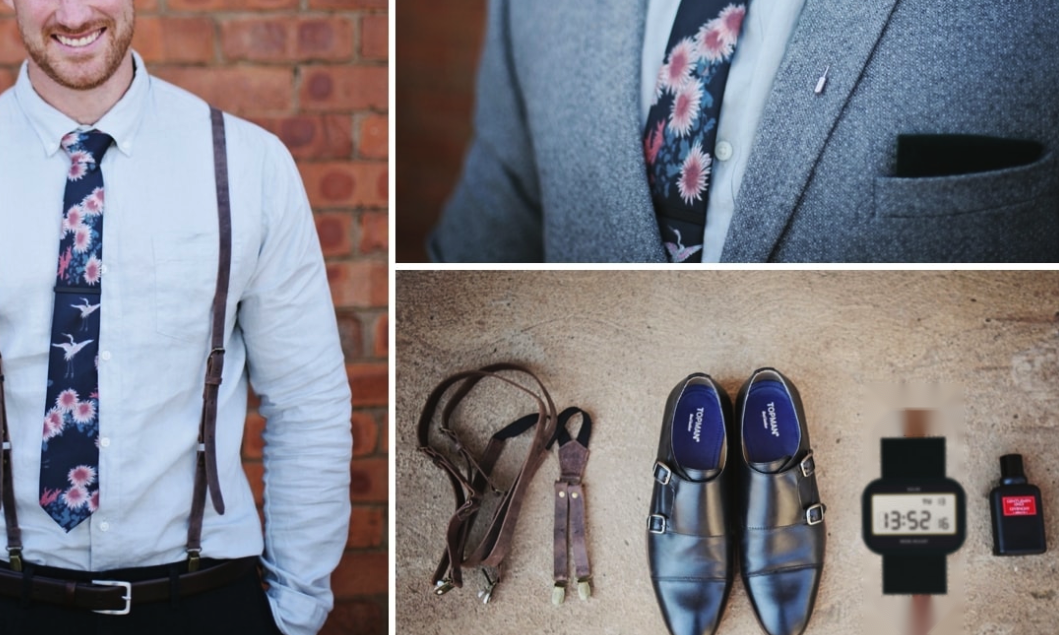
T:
13:52
